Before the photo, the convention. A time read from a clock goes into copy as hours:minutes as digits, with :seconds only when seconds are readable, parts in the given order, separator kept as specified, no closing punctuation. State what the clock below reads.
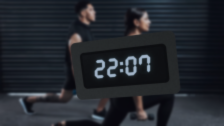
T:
22:07
